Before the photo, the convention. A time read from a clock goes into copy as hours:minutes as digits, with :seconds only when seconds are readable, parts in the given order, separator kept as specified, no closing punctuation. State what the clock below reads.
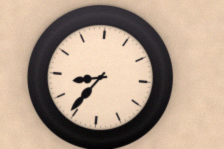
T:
8:36
